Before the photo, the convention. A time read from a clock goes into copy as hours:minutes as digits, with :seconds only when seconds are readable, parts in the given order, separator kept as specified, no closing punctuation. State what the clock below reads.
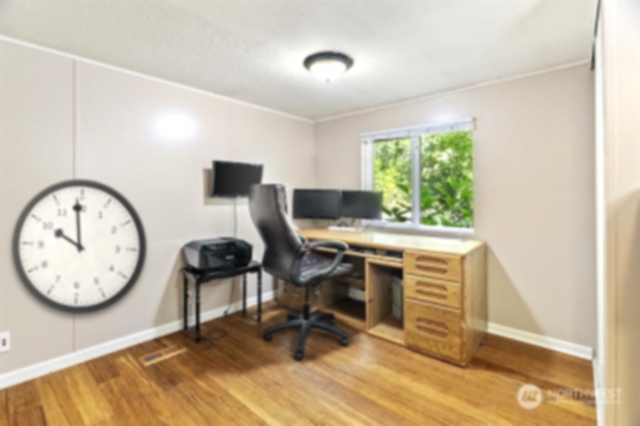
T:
9:59
